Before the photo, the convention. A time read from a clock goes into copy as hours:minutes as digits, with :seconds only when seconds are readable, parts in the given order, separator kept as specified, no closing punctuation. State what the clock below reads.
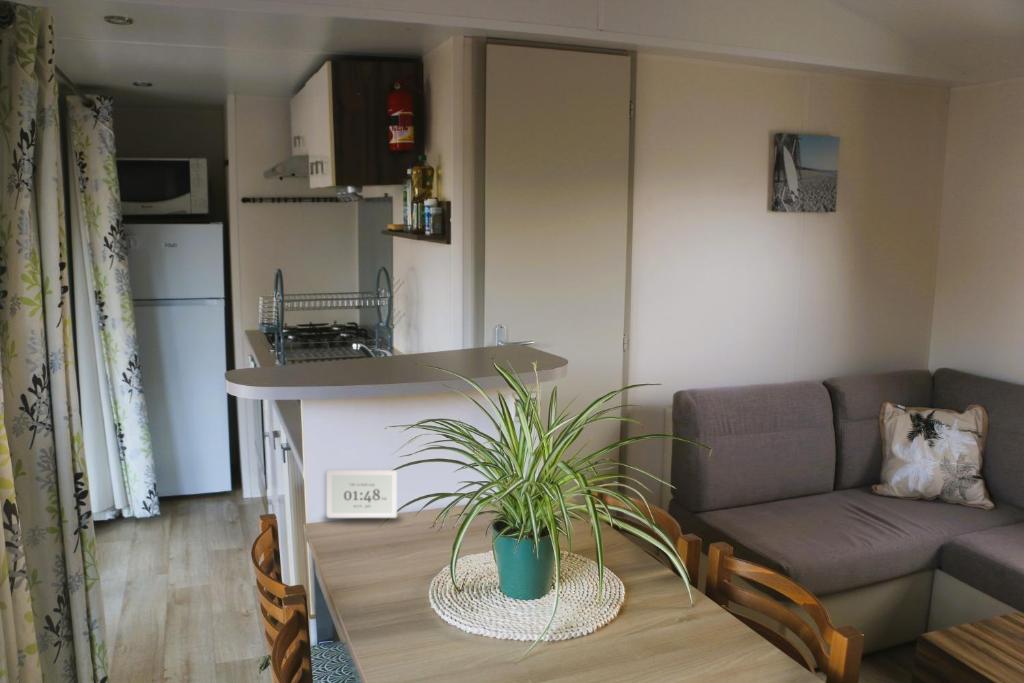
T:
1:48
